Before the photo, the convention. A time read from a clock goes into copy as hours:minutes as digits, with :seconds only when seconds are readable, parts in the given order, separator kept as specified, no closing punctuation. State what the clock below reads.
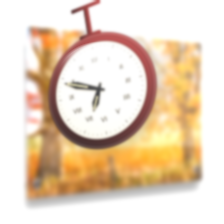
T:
6:49
